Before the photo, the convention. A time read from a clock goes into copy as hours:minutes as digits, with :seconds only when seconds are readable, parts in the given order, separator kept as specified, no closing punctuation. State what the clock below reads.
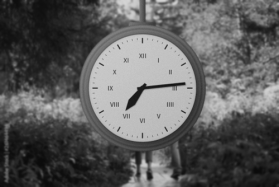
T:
7:14
